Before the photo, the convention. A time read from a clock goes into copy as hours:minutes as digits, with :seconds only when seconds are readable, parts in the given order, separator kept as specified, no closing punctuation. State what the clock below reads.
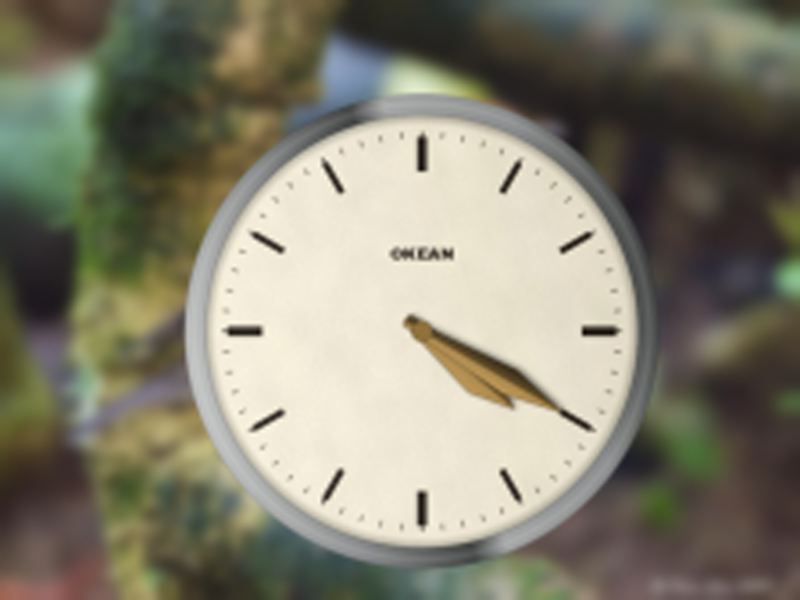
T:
4:20
